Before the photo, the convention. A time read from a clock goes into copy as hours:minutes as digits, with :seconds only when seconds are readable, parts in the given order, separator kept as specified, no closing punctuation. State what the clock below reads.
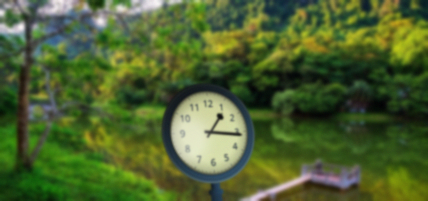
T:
1:16
